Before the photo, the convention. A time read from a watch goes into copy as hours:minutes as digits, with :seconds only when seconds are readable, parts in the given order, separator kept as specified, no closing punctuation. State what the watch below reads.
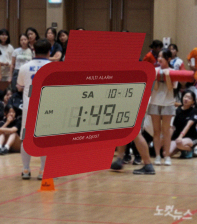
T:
1:49:05
